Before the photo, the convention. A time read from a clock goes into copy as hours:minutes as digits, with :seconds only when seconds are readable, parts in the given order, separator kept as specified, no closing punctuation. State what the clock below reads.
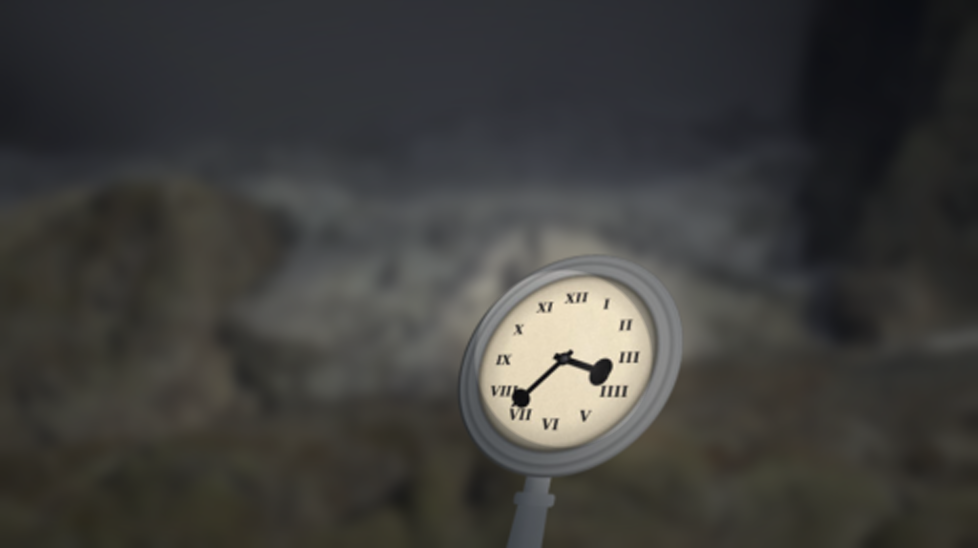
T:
3:37
